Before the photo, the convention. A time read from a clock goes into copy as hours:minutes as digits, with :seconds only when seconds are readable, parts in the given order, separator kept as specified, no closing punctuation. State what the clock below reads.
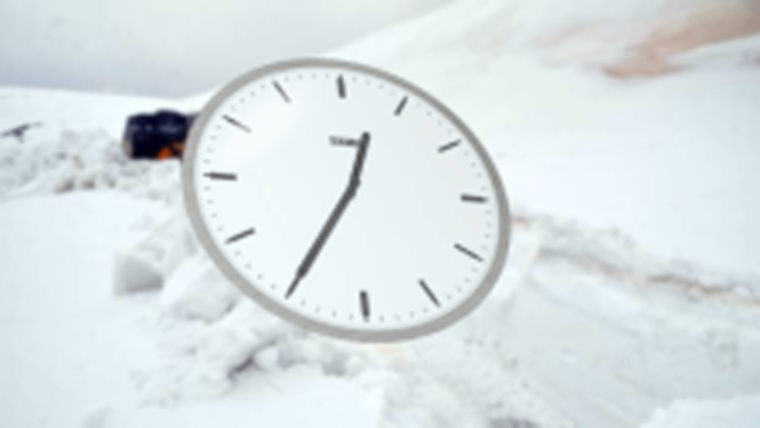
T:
12:35
